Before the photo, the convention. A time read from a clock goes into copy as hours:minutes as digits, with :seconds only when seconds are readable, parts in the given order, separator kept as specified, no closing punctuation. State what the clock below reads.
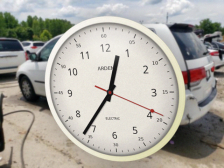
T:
12:36:19
